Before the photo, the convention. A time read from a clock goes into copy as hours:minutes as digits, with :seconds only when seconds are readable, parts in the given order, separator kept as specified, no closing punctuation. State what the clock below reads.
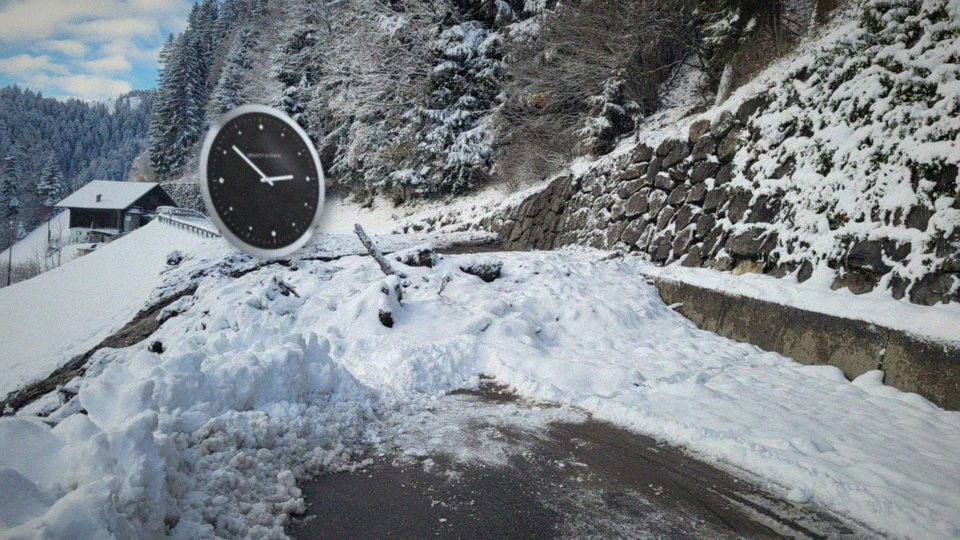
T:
2:52
